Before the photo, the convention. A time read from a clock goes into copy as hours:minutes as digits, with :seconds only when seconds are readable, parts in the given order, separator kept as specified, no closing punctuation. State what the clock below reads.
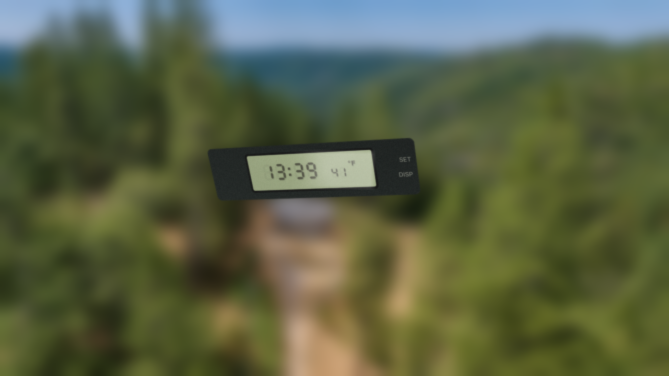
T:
13:39
